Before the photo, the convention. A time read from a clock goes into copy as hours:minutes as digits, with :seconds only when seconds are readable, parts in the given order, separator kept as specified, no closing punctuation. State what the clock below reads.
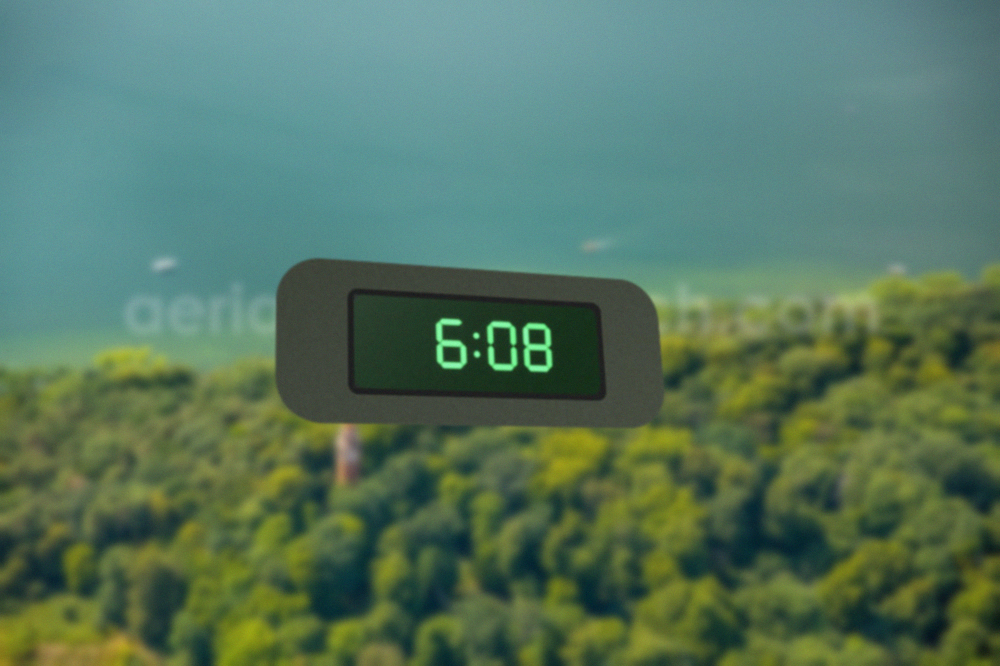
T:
6:08
